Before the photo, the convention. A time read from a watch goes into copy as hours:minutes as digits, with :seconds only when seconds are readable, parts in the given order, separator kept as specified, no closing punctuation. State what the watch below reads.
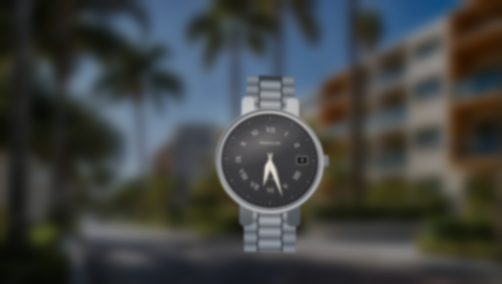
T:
6:27
